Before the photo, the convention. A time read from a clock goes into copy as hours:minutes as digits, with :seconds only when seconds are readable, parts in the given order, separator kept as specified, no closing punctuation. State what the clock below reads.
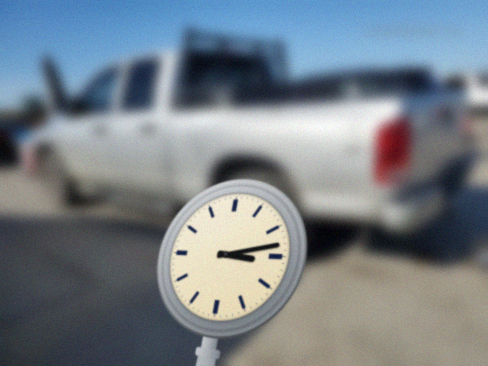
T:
3:13
